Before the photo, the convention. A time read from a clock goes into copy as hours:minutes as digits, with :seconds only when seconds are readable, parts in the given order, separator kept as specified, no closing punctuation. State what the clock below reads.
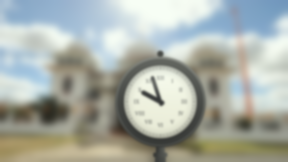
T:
9:57
